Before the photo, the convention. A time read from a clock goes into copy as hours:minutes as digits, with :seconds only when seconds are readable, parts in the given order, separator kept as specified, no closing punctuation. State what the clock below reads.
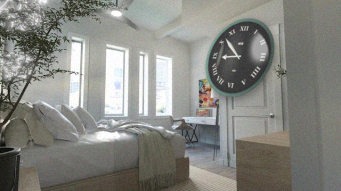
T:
8:52
